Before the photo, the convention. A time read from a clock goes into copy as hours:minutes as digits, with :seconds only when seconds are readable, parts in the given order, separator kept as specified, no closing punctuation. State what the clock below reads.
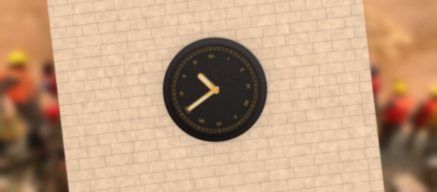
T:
10:40
